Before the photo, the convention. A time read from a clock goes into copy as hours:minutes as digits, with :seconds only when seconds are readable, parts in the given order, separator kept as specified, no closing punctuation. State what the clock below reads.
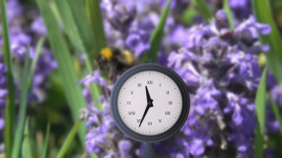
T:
11:34
